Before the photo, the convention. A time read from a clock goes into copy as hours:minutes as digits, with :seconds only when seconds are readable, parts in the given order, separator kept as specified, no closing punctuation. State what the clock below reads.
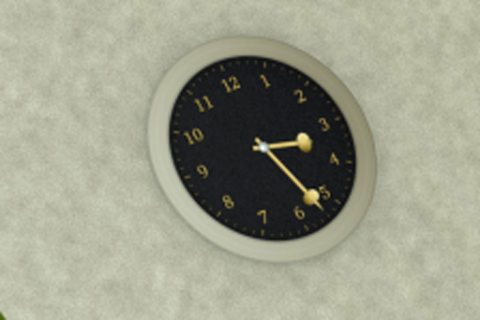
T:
3:27
